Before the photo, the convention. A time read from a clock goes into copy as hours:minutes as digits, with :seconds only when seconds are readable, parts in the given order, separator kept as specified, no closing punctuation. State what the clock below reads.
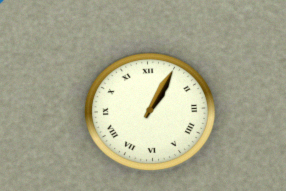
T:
1:05
